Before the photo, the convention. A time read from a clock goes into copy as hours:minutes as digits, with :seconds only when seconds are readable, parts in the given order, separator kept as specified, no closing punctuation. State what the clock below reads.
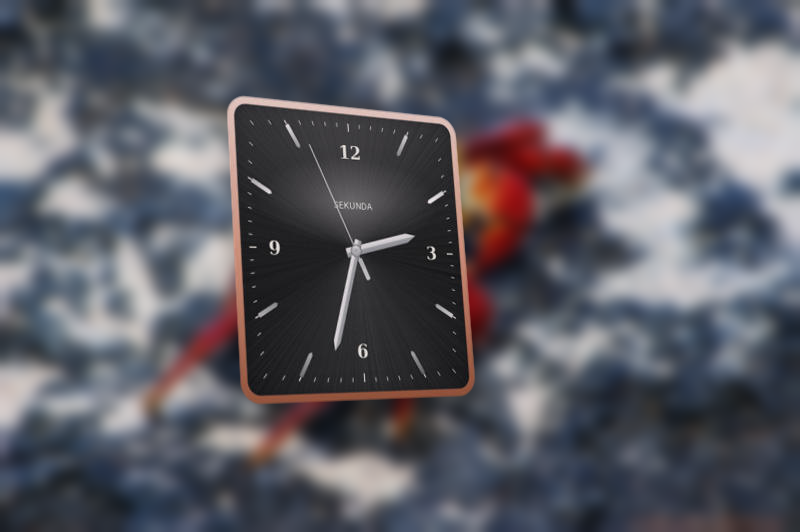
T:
2:32:56
